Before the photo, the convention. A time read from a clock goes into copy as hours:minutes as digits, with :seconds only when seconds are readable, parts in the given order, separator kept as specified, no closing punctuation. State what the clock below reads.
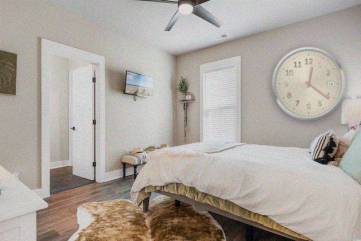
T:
12:21
